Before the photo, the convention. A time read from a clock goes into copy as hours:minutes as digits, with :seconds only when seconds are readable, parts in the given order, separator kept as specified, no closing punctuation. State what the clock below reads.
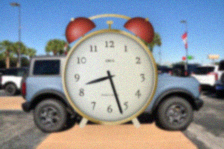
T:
8:27
